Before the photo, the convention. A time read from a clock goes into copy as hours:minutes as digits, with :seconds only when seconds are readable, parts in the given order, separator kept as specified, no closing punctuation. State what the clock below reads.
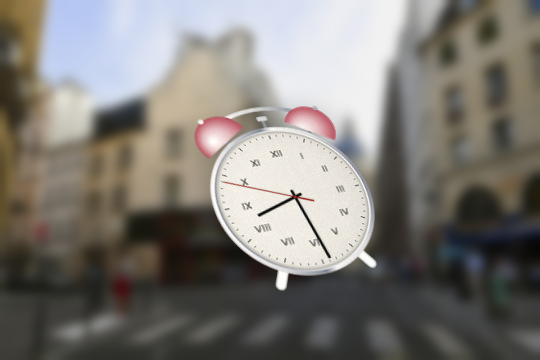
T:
8:28:49
